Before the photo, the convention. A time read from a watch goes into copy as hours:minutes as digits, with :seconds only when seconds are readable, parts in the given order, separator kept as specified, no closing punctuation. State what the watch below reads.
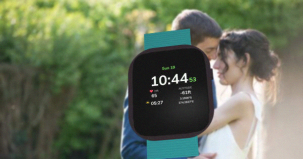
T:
10:44
